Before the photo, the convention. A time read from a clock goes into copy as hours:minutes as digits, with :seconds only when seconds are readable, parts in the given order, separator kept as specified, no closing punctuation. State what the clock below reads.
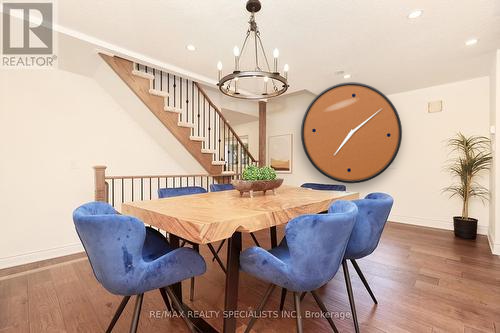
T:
7:08
